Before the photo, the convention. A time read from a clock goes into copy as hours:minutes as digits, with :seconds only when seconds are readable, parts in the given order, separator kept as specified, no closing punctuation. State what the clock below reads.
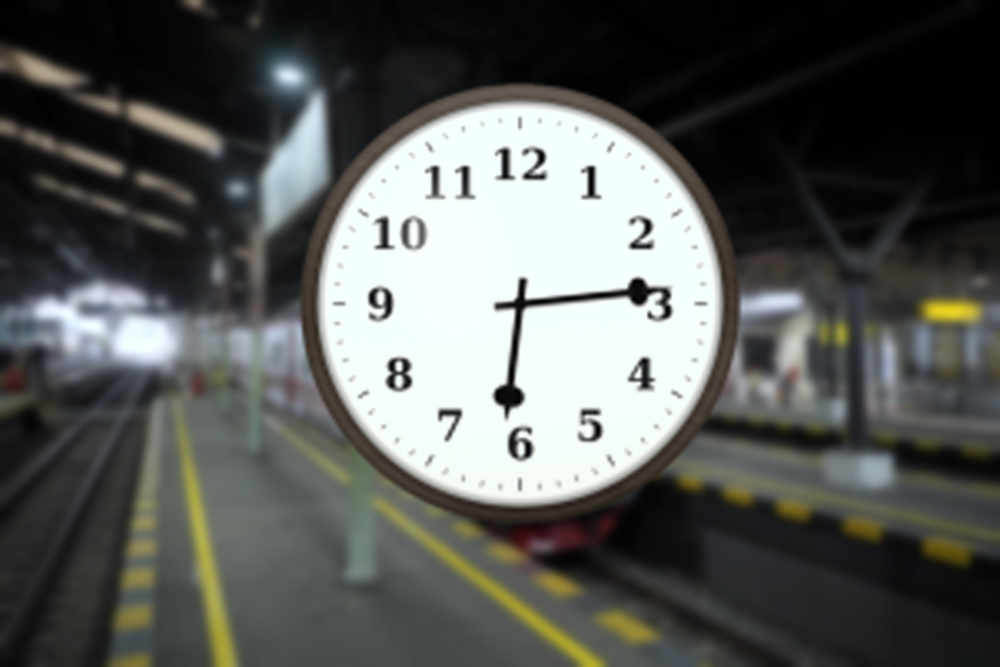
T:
6:14
